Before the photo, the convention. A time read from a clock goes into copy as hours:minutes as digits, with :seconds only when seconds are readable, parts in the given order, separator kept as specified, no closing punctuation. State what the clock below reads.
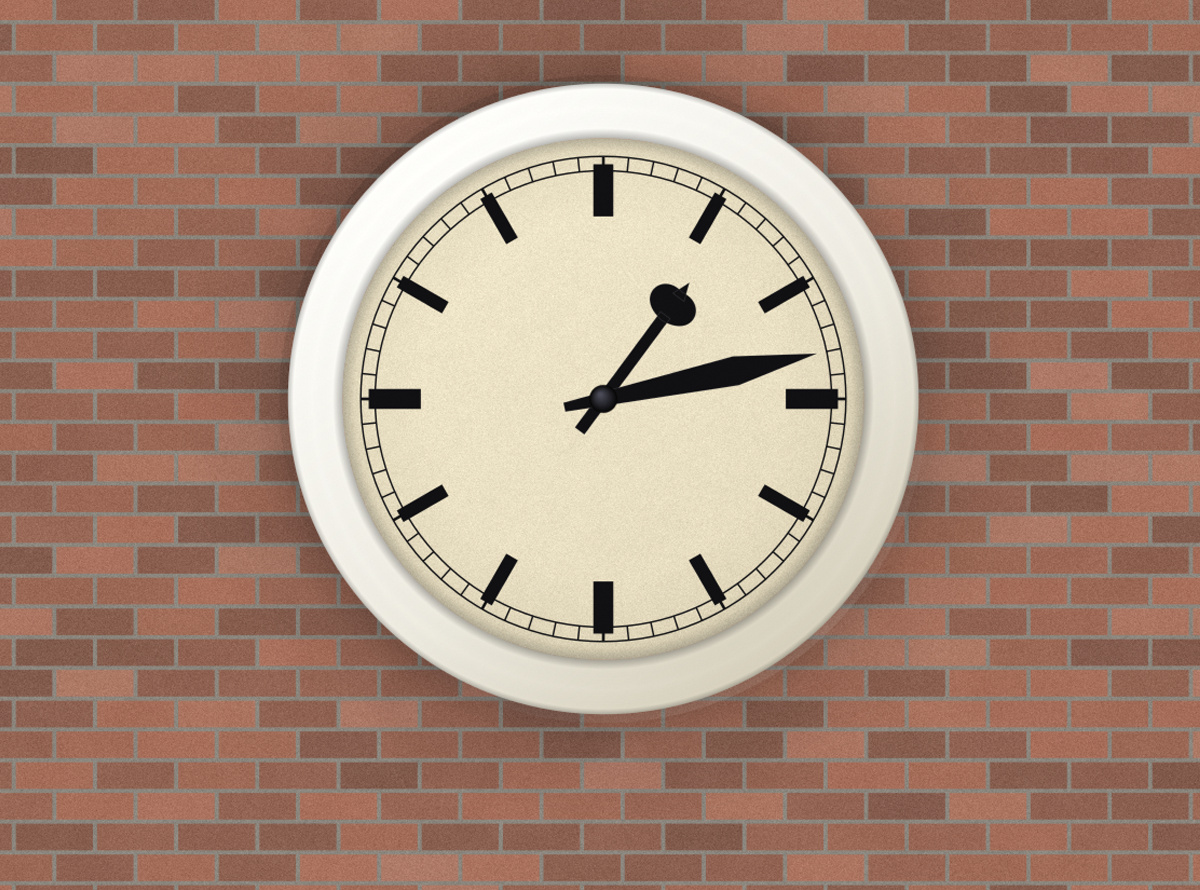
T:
1:13
